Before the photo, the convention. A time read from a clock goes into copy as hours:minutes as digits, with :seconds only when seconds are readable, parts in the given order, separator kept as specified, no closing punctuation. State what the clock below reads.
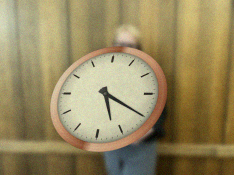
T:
5:20
